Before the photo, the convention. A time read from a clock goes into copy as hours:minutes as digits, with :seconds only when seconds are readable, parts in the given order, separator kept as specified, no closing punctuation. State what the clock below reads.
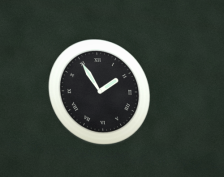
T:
1:55
